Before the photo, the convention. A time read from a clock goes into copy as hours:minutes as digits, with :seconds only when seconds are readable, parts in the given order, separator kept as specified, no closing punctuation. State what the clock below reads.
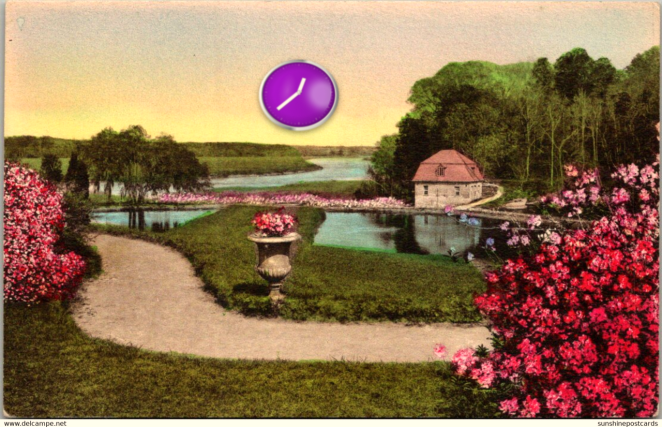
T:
12:38
